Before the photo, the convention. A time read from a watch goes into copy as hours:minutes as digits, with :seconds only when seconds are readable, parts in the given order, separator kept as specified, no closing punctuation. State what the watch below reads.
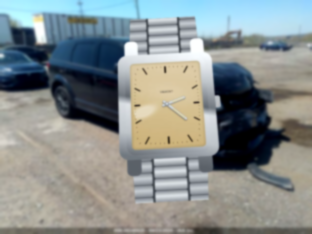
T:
2:22
